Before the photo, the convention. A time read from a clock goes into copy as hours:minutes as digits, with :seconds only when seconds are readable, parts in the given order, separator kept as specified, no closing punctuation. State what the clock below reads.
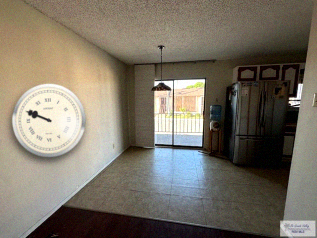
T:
9:49
